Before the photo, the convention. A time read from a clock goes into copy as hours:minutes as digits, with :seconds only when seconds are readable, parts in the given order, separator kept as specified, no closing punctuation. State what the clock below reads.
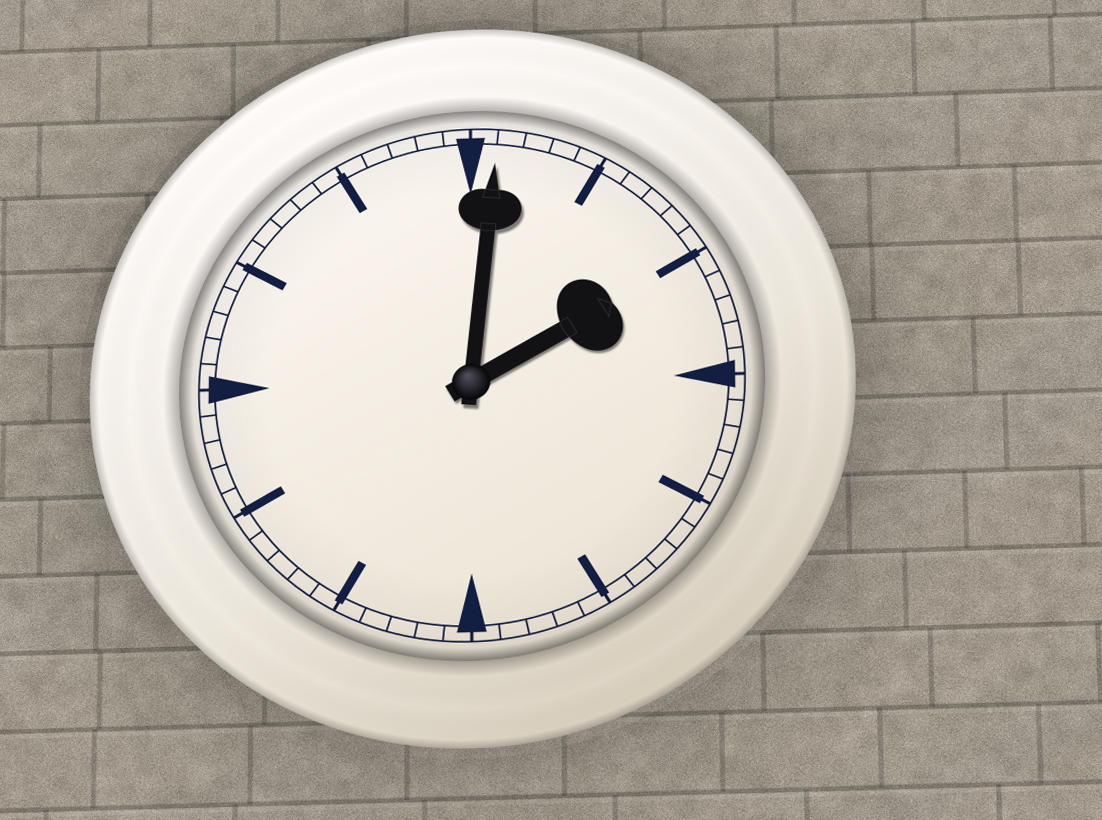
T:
2:01
